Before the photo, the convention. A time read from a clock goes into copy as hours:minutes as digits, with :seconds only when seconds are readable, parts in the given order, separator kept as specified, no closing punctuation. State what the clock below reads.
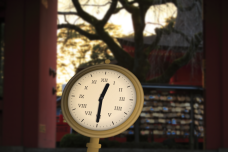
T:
12:30
